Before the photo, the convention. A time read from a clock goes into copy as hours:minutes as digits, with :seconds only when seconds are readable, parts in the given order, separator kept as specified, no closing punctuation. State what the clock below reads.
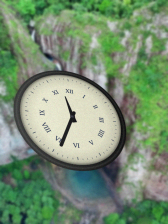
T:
11:34
